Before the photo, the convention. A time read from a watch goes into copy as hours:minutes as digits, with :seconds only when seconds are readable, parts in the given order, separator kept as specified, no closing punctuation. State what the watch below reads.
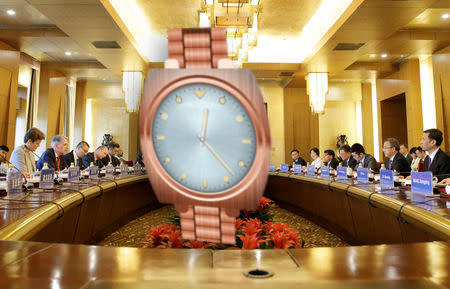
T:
12:23
